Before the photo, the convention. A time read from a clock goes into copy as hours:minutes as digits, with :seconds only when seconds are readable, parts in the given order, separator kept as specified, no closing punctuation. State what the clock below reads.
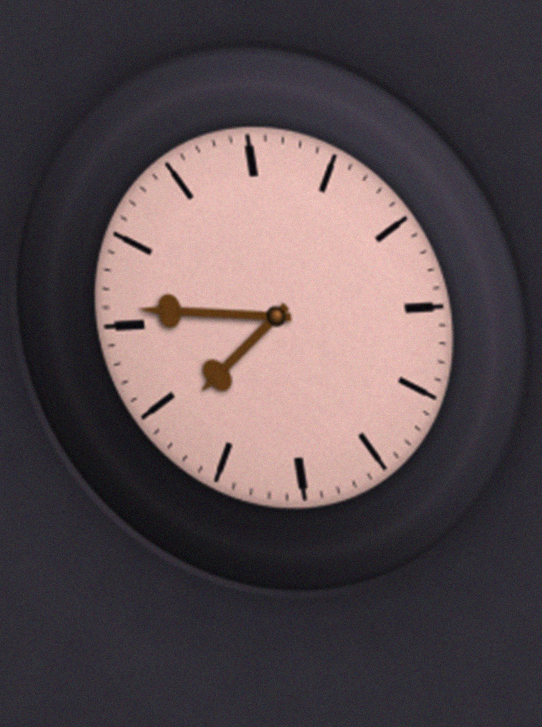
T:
7:46
